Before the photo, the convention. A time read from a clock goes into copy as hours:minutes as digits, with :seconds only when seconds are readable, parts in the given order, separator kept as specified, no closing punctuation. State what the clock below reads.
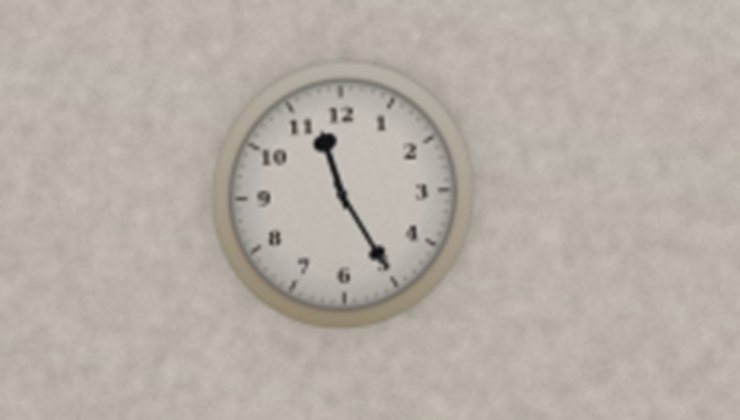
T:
11:25
